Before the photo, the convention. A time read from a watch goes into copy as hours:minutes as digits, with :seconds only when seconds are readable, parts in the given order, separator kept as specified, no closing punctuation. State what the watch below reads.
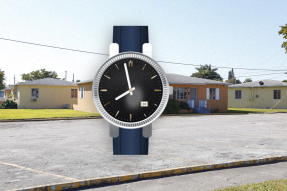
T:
7:58
